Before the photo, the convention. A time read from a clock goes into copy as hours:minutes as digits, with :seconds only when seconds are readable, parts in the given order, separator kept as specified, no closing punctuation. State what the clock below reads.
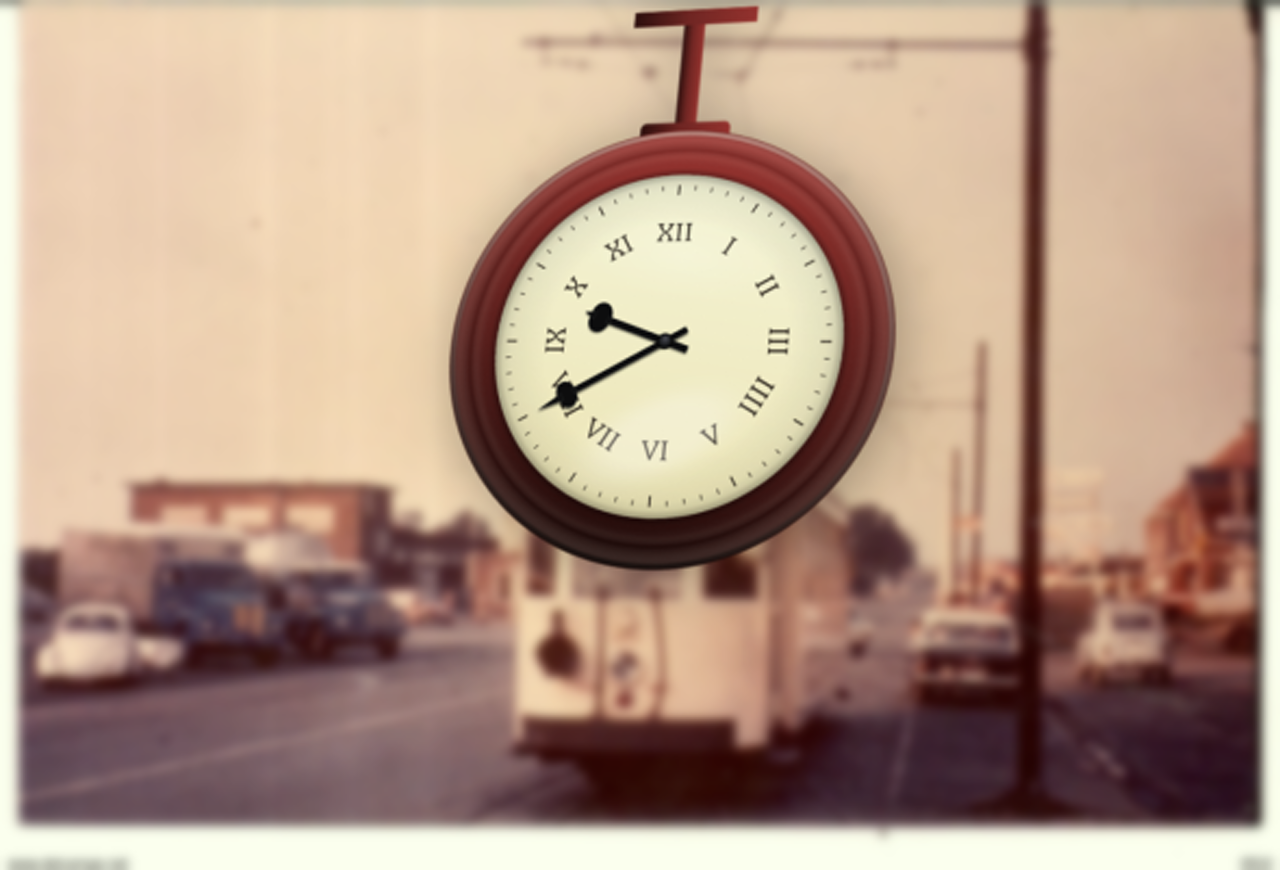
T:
9:40
